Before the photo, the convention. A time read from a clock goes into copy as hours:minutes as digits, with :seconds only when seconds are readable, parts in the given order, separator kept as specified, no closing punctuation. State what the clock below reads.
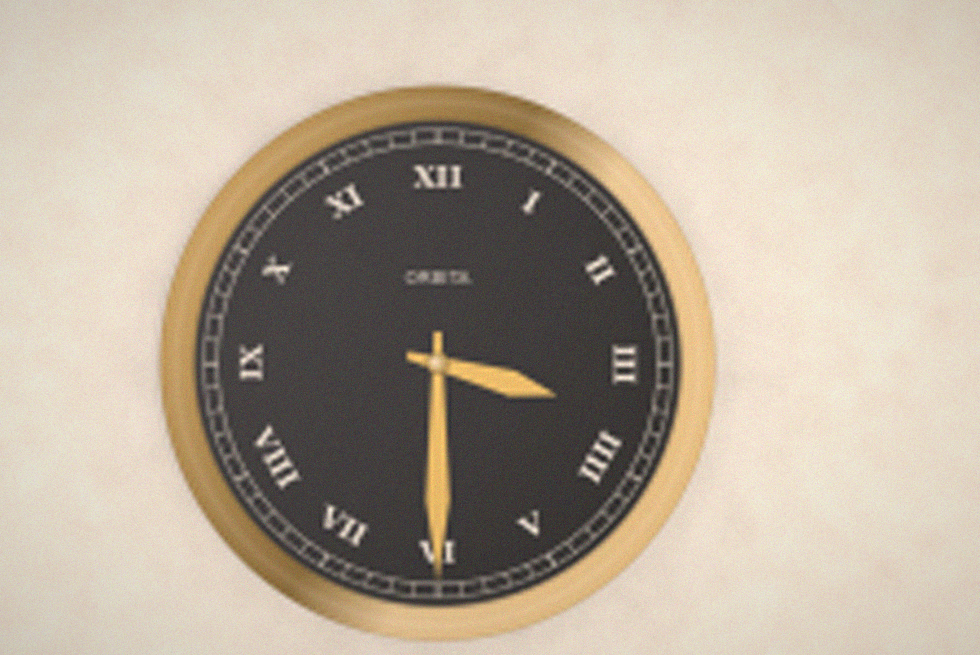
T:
3:30
